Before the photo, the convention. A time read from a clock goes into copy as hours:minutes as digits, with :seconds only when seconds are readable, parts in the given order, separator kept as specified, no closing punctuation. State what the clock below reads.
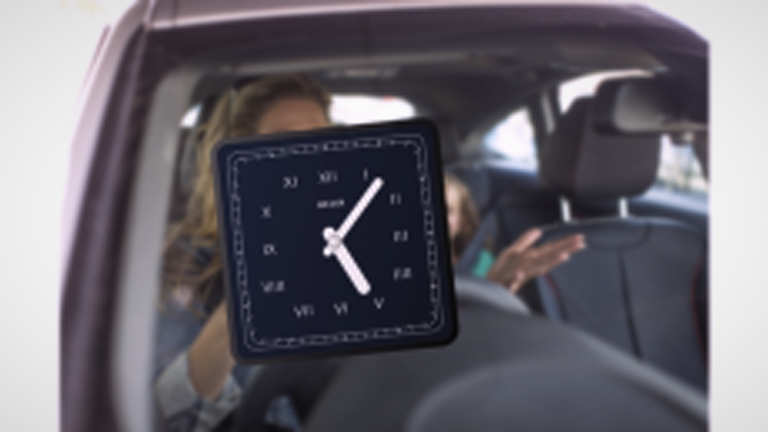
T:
5:07
